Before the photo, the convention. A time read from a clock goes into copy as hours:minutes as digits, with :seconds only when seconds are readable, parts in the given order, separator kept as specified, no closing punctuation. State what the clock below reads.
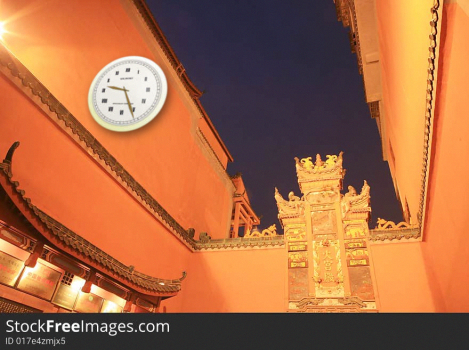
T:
9:26
